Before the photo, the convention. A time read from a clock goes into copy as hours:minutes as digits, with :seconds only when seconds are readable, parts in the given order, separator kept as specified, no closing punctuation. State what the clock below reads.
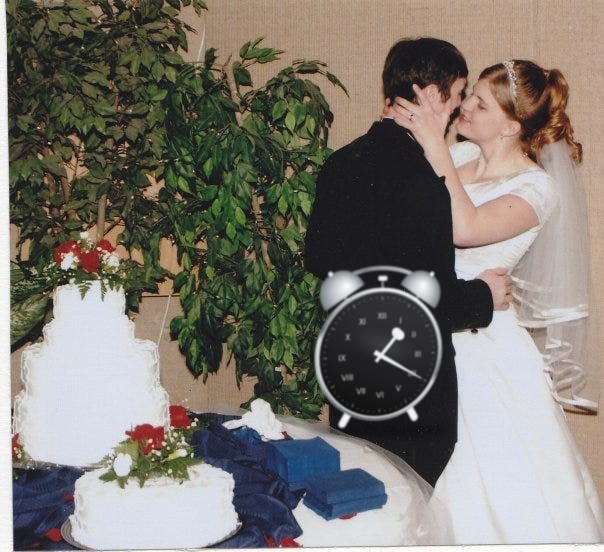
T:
1:20
